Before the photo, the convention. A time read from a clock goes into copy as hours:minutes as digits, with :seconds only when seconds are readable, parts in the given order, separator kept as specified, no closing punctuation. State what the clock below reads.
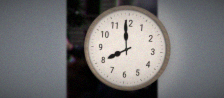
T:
7:59
